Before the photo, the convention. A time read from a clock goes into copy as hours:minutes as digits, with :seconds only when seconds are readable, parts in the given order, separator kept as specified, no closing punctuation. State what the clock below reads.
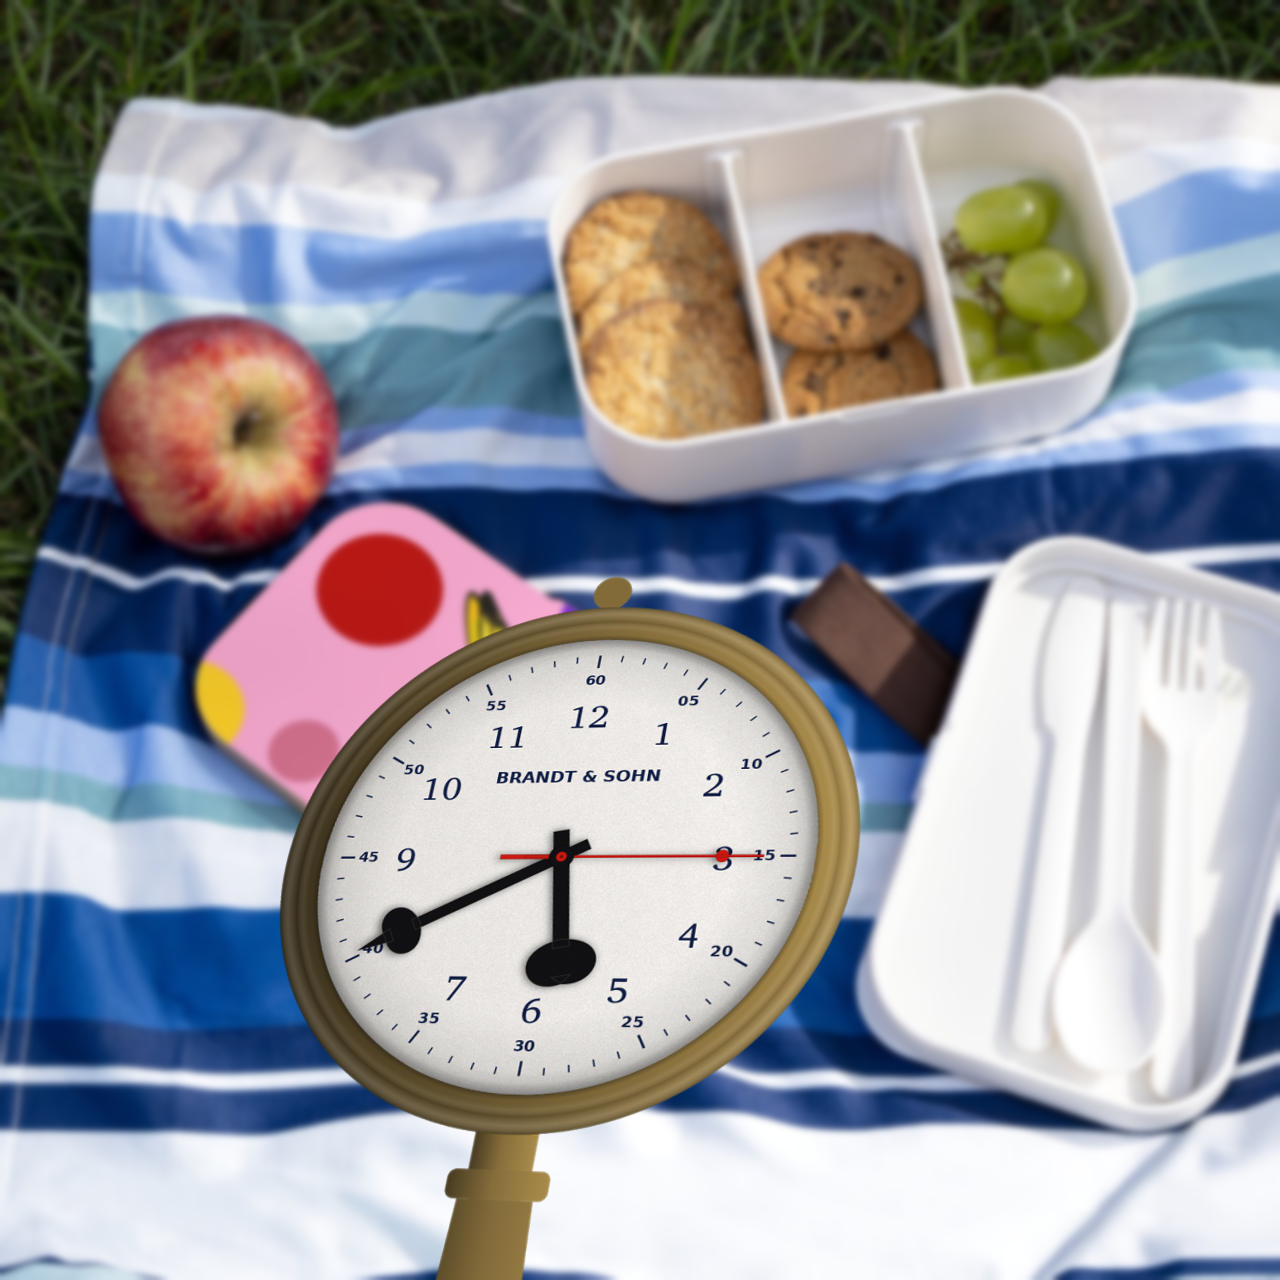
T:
5:40:15
